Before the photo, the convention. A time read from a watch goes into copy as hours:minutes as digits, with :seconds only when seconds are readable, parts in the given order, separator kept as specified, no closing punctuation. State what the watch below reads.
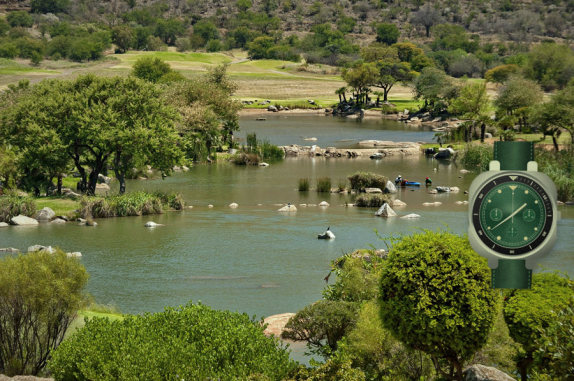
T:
1:39
